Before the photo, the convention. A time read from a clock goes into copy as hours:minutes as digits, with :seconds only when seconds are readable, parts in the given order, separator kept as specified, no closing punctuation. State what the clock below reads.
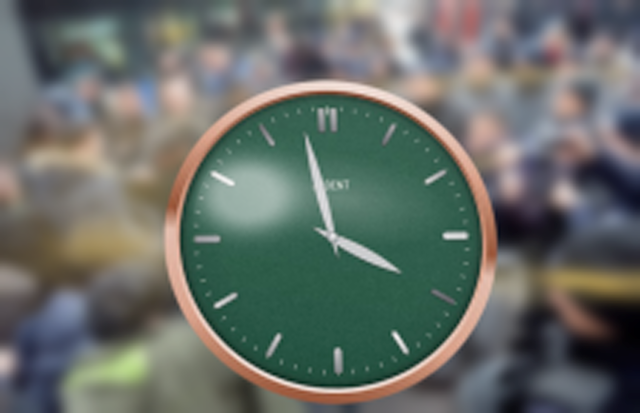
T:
3:58
